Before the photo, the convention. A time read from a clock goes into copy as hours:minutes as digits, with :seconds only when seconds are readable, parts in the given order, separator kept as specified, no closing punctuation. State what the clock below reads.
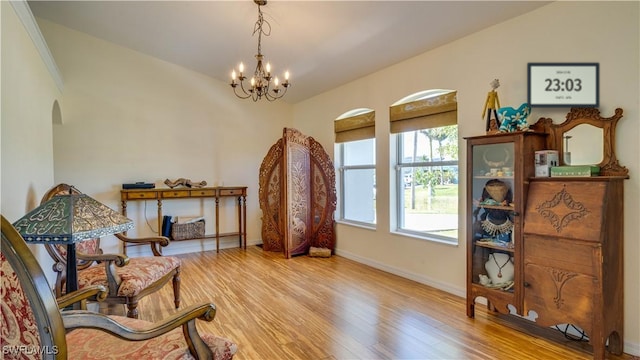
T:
23:03
